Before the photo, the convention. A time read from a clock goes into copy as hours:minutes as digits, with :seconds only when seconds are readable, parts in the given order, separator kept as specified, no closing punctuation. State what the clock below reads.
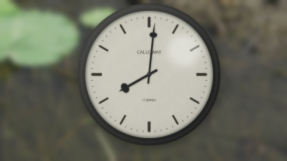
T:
8:01
